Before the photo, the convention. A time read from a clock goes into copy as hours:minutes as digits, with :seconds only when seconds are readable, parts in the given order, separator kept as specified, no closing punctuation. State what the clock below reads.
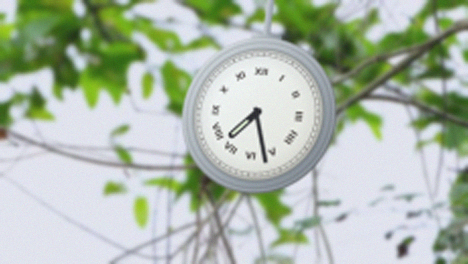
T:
7:27
